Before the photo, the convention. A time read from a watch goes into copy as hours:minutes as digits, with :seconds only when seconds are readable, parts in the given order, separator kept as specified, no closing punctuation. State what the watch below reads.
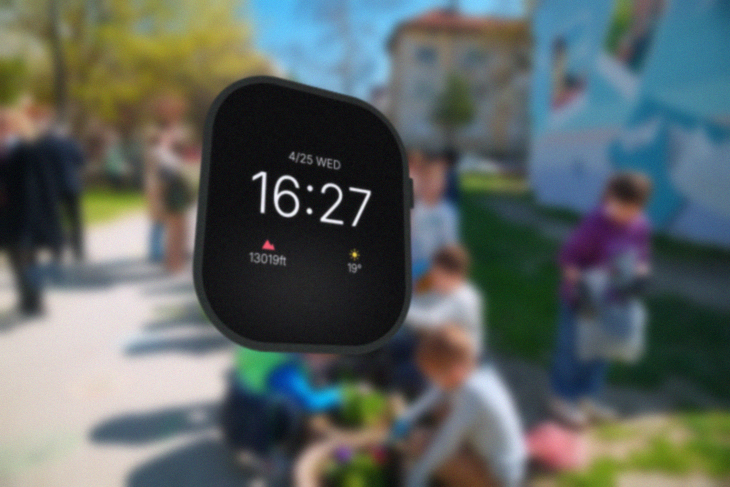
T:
16:27
